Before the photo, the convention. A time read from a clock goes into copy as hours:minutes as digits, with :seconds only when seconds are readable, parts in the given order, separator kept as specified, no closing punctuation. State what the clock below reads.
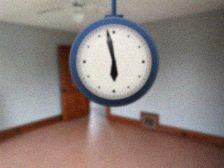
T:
5:58
